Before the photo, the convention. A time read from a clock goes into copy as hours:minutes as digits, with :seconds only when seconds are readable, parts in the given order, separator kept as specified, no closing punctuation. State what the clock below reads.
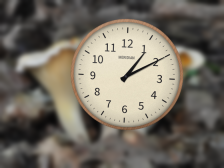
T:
1:10
